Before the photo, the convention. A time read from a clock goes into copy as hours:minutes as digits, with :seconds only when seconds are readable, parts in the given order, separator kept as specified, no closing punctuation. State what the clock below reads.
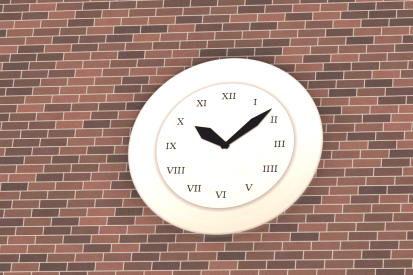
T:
10:08
